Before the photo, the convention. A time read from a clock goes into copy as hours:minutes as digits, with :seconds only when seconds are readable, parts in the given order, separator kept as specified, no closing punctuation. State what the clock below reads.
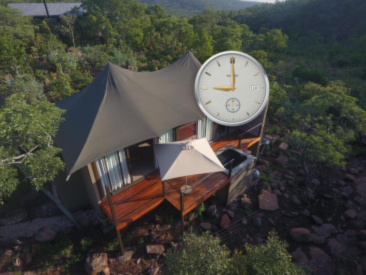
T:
9:00
